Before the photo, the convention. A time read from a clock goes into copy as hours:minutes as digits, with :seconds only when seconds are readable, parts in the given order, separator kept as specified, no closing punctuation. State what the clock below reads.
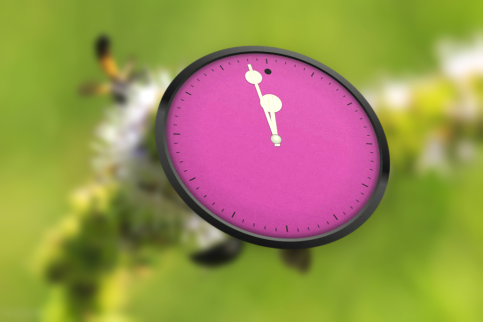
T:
11:58
